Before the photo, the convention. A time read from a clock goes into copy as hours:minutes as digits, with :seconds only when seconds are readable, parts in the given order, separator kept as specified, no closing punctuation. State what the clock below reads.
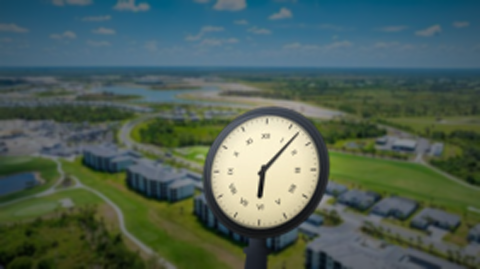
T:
6:07
